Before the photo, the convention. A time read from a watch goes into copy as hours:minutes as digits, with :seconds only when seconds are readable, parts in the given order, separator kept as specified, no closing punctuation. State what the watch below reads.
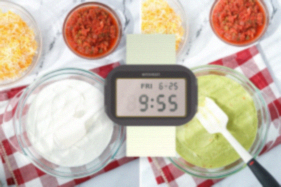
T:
9:55
